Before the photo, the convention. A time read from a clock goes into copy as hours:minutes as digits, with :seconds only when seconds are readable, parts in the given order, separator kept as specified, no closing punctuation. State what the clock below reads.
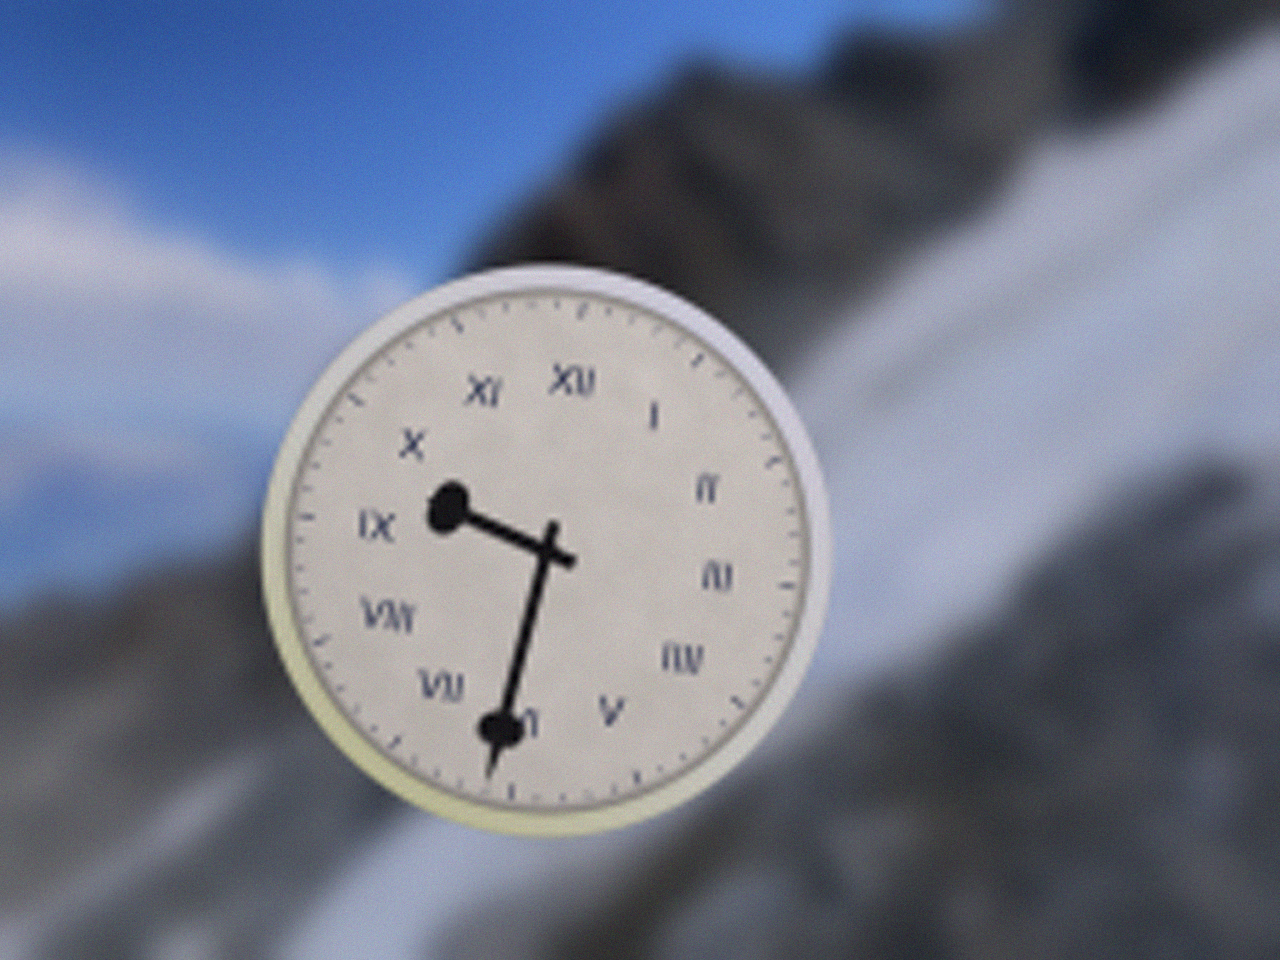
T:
9:31
